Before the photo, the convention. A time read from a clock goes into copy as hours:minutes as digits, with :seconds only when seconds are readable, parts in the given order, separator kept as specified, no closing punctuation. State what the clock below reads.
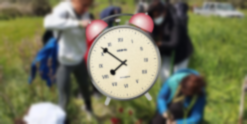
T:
7:52
